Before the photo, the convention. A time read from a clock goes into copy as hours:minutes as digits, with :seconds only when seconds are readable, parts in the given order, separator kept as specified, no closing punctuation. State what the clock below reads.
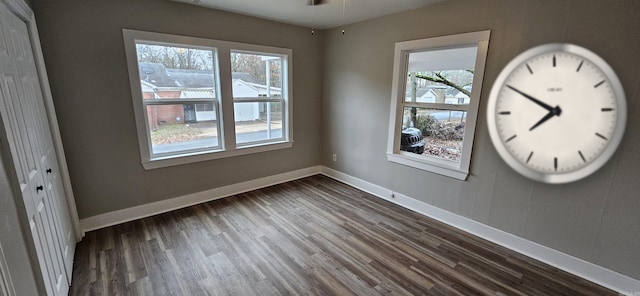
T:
7:50
